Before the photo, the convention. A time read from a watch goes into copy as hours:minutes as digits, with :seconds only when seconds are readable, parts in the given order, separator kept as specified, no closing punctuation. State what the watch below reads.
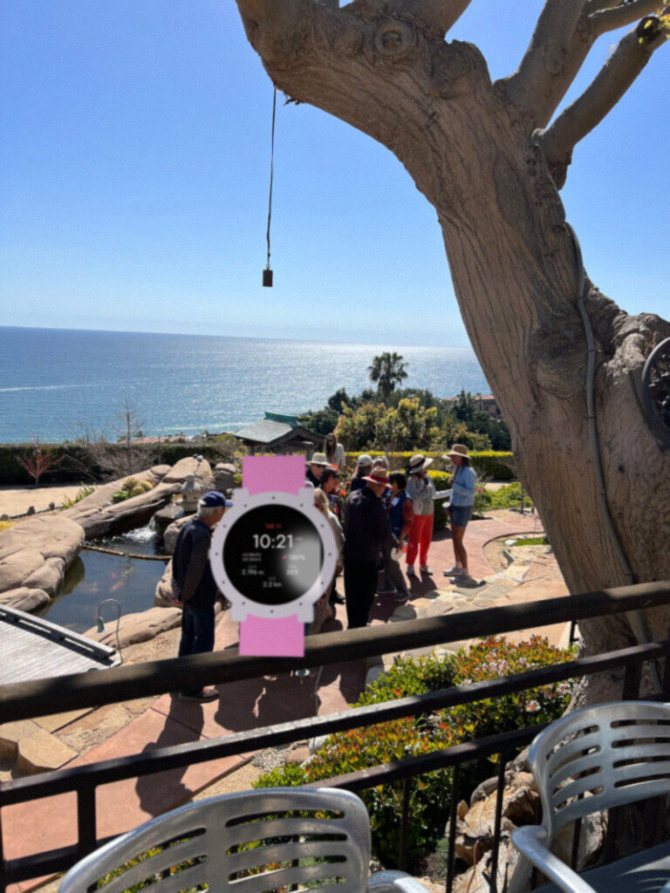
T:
10:21
